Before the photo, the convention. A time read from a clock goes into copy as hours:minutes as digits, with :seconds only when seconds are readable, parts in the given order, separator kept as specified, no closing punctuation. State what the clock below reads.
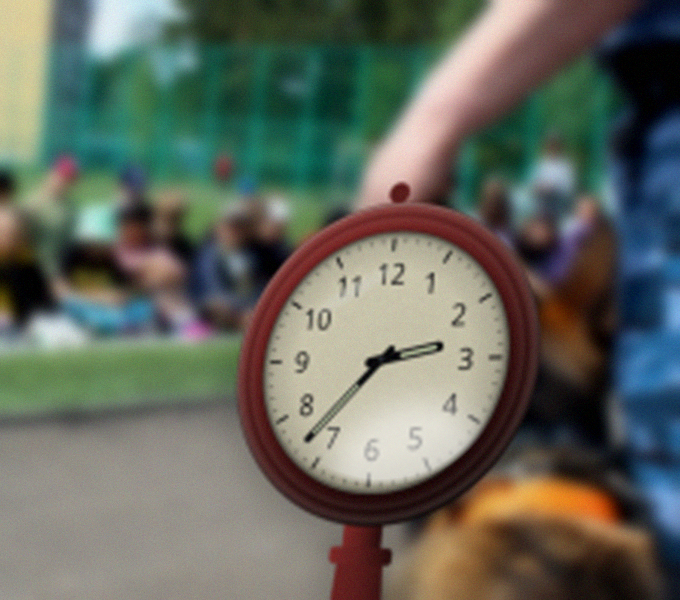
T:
2:37
